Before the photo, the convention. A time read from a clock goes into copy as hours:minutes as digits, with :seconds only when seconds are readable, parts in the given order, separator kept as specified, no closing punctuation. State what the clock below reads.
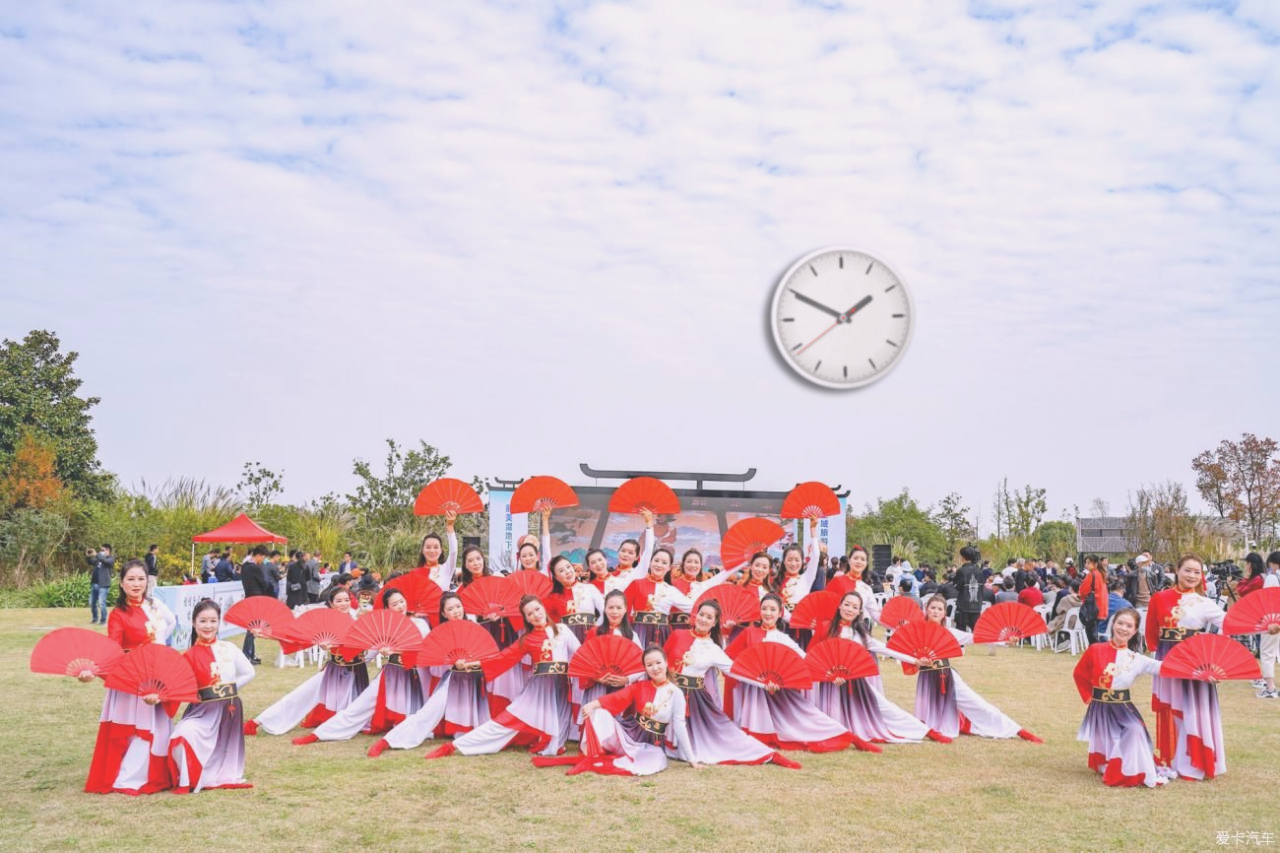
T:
1:49:39
